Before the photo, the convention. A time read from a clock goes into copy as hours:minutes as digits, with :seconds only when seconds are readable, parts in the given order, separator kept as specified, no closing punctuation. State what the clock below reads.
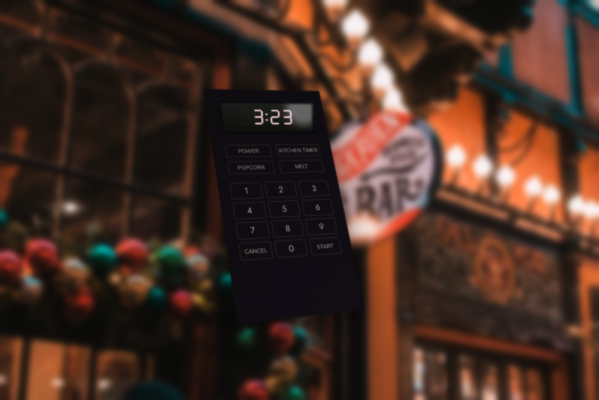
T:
3:23
